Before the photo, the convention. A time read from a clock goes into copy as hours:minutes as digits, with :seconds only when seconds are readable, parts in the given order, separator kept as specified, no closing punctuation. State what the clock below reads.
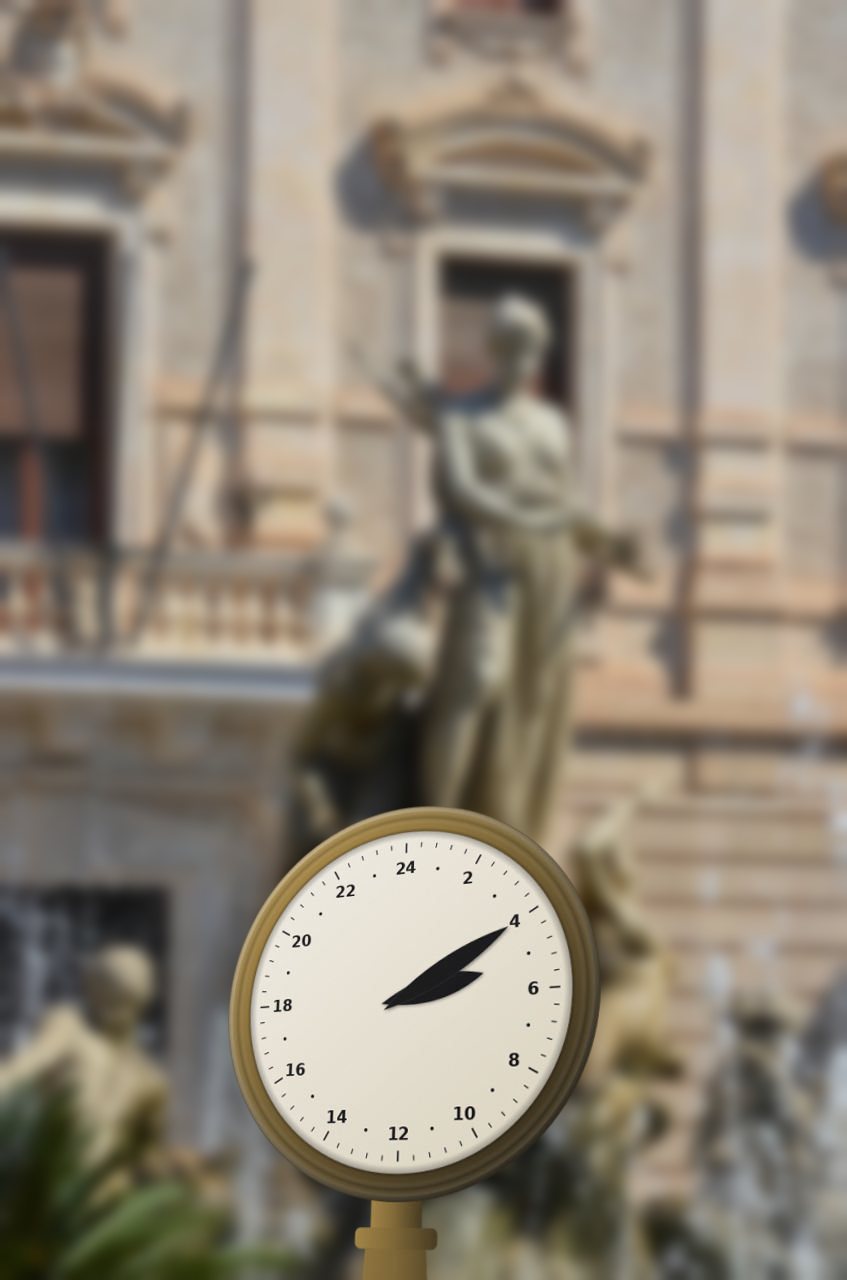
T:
5:10
